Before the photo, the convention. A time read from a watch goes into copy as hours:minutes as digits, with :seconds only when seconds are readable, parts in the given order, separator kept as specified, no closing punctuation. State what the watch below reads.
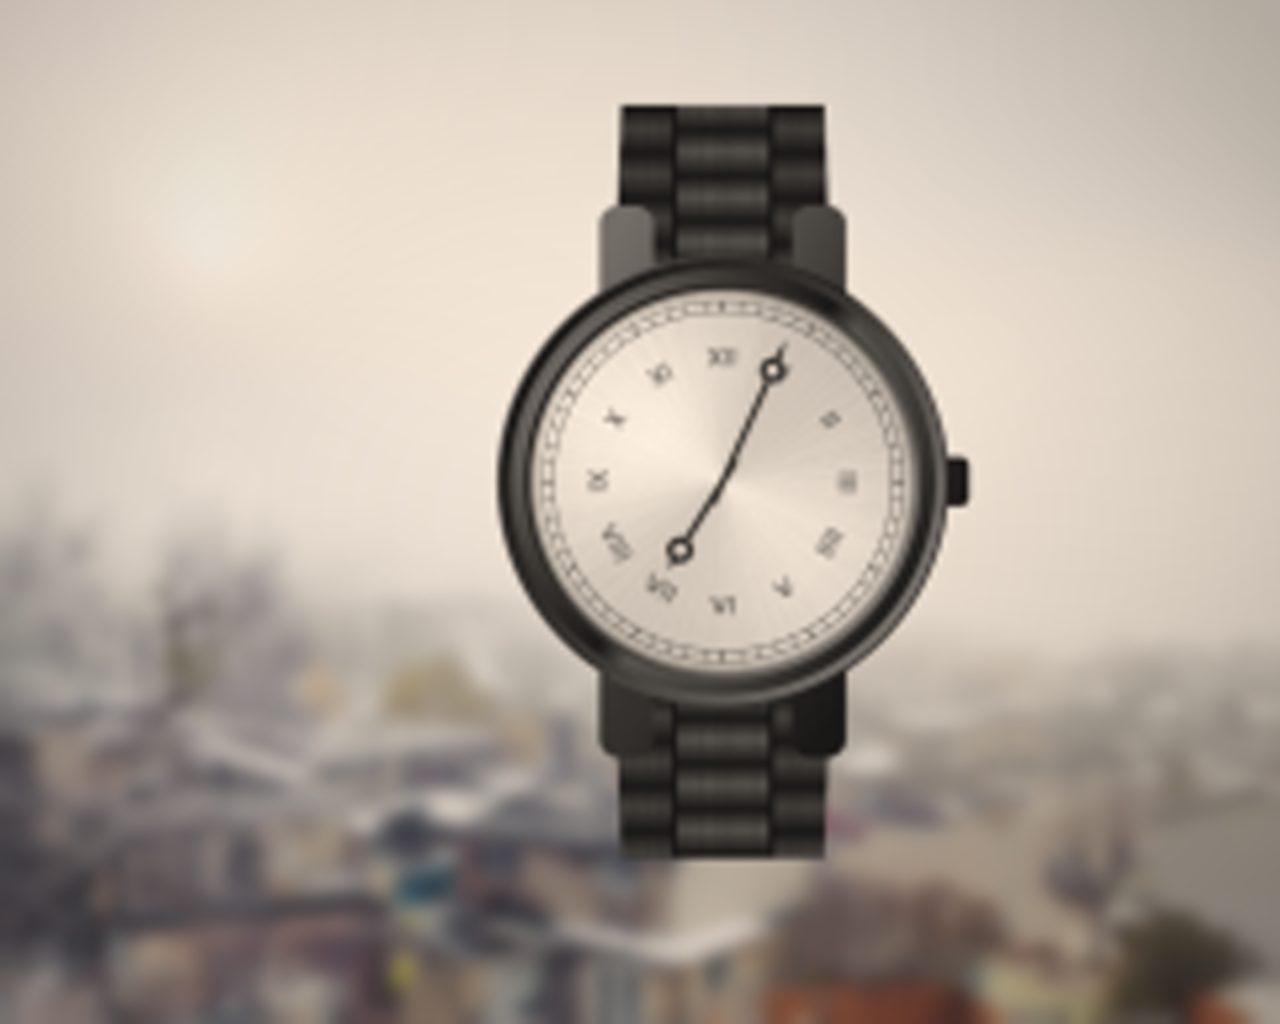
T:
7:04
